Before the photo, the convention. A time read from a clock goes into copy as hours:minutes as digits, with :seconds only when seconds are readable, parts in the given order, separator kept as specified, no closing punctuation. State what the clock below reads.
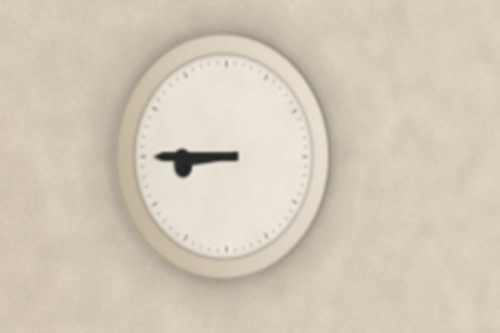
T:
8:45
